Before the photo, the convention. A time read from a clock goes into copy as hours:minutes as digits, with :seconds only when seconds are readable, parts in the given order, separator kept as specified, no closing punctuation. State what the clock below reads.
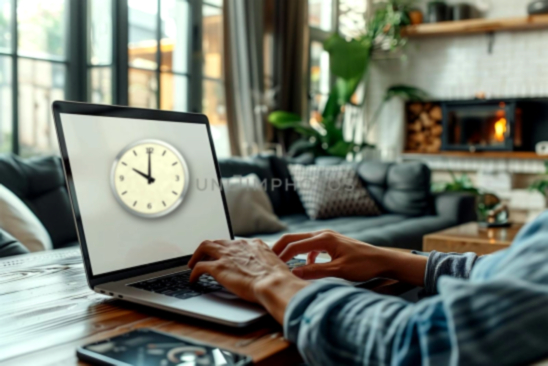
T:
10:00
